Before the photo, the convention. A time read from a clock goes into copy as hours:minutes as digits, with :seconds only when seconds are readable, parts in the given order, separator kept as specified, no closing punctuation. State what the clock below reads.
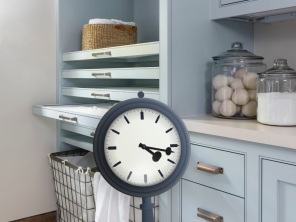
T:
4:17
